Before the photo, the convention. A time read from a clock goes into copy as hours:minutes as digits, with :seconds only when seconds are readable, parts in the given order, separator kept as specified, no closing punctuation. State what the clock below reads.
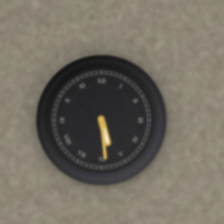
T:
5:29
